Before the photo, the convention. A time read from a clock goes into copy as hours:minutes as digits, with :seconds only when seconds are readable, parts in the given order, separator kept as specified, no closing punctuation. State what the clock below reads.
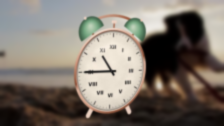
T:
10:45
